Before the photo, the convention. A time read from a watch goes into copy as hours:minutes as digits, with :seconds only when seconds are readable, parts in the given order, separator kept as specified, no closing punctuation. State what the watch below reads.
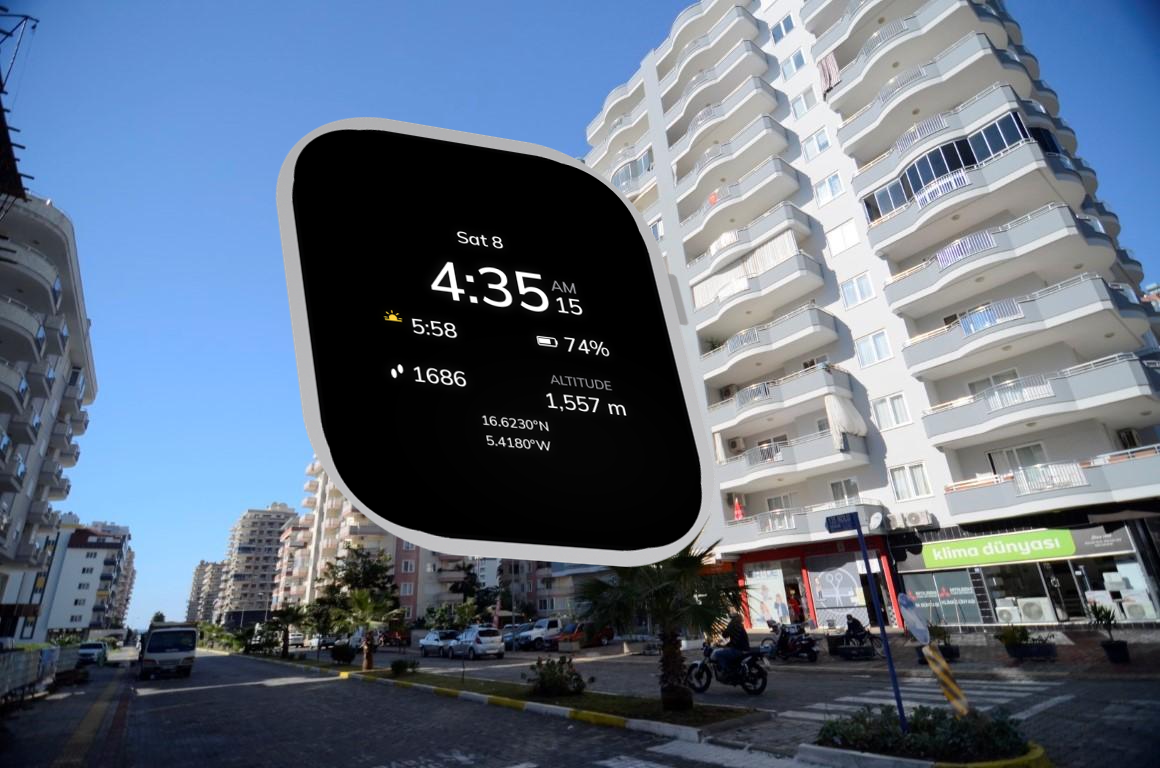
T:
4:35:15
